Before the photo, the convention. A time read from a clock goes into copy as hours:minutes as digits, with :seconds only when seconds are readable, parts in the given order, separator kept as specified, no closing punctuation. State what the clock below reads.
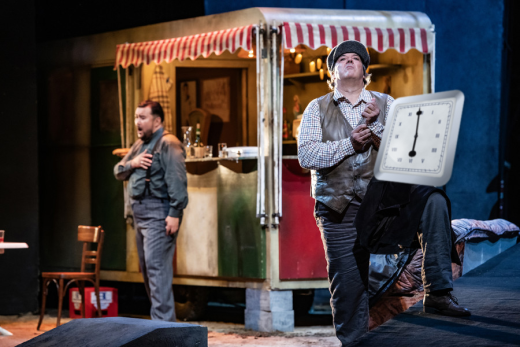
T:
5:59
